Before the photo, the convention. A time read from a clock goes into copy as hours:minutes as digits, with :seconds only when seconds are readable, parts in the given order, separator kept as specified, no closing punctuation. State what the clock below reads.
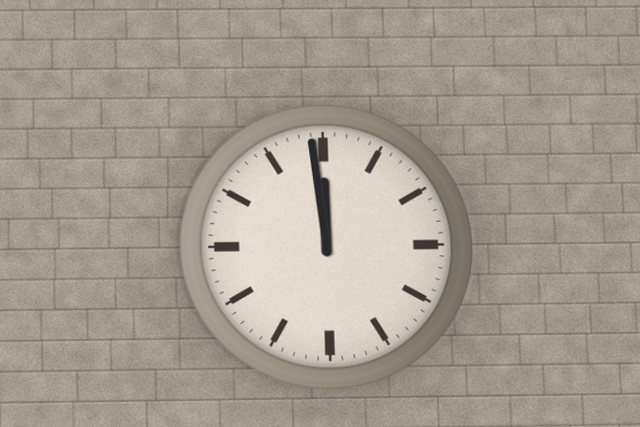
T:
11:59
